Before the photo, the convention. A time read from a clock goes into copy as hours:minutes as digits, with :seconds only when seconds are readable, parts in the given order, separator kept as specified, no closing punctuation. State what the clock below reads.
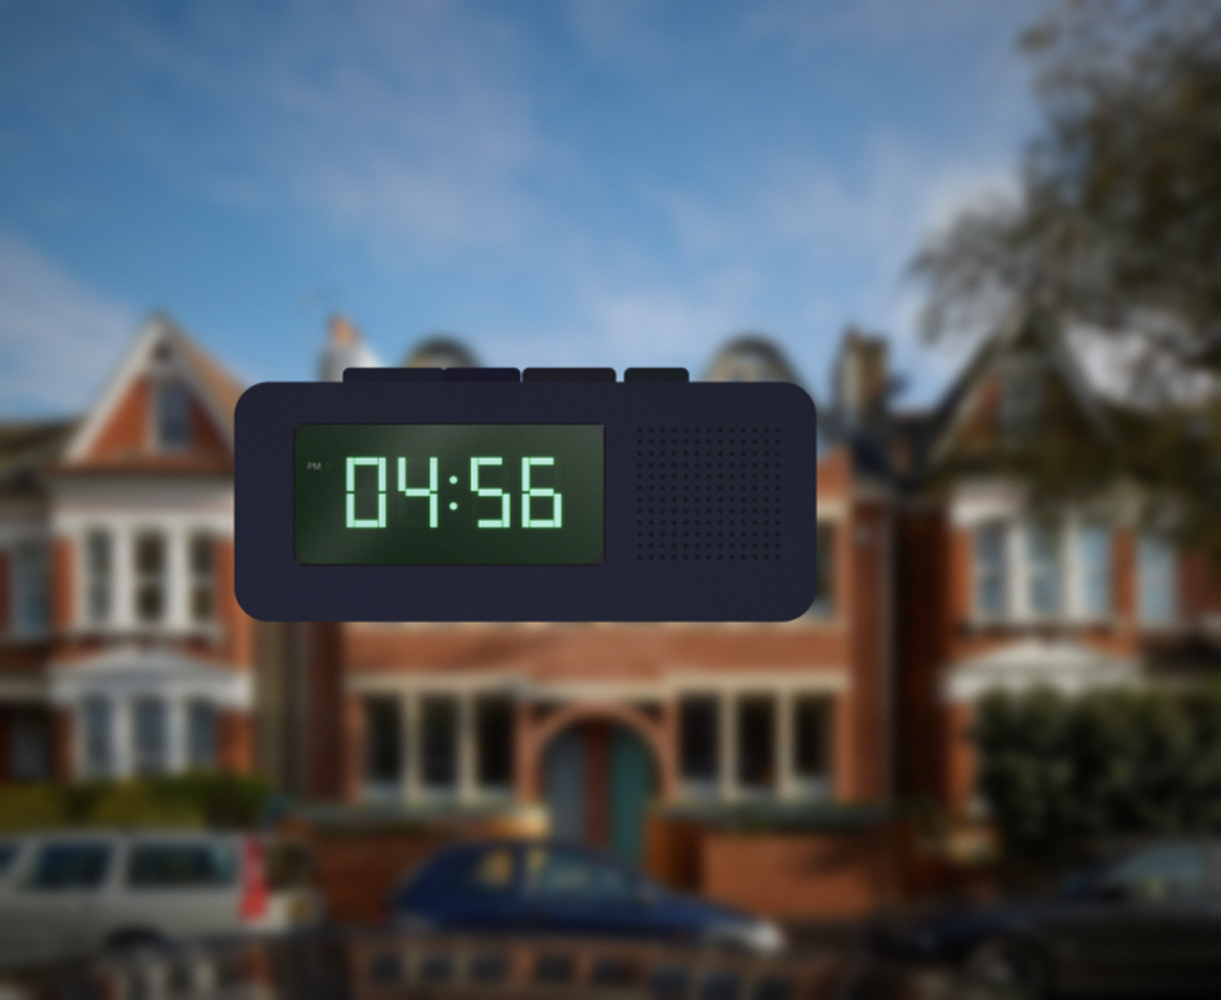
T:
4:56
